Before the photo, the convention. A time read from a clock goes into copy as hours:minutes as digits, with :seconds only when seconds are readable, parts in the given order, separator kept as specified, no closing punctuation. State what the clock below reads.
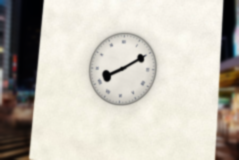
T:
8:10
